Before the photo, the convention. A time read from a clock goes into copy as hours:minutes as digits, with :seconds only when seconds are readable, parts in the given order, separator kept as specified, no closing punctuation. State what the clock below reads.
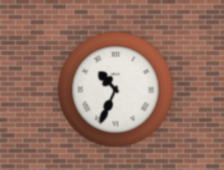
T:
10:34
